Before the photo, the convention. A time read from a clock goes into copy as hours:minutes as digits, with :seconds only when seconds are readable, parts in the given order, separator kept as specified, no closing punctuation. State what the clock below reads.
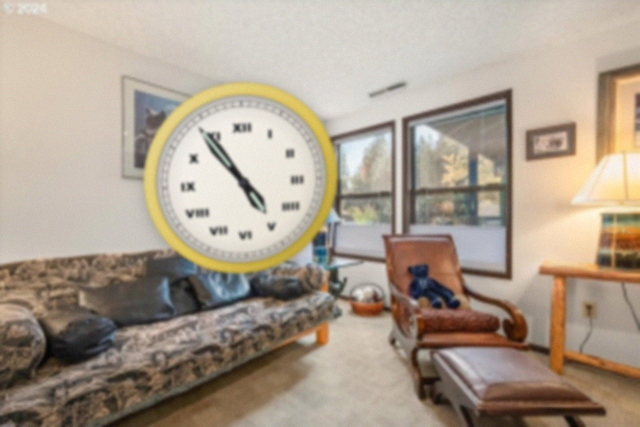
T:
4:54
